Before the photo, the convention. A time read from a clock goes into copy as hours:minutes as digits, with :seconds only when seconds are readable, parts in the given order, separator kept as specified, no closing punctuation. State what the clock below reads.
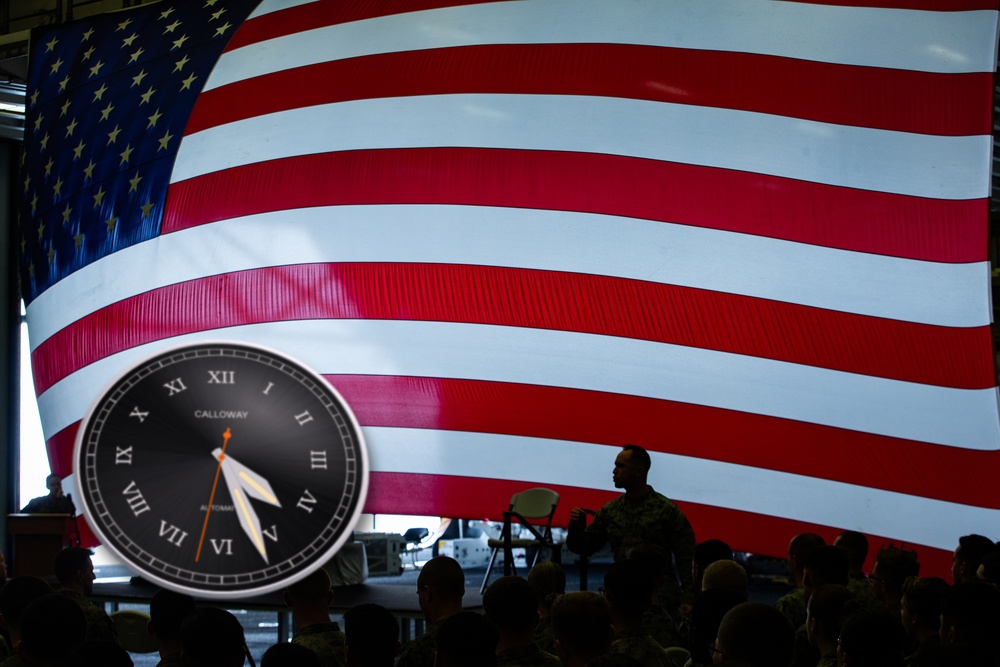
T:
4:26:32
